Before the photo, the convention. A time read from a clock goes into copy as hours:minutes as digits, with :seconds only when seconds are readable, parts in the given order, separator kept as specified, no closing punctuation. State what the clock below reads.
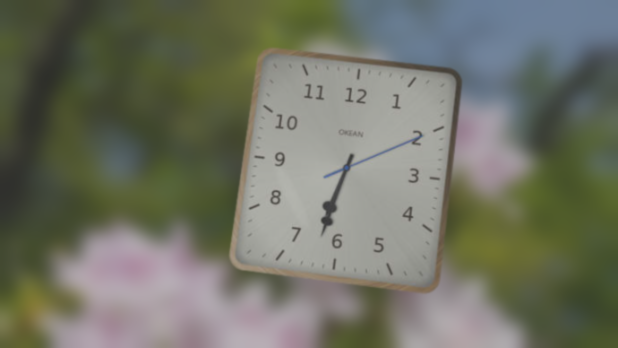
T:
6:32:10
